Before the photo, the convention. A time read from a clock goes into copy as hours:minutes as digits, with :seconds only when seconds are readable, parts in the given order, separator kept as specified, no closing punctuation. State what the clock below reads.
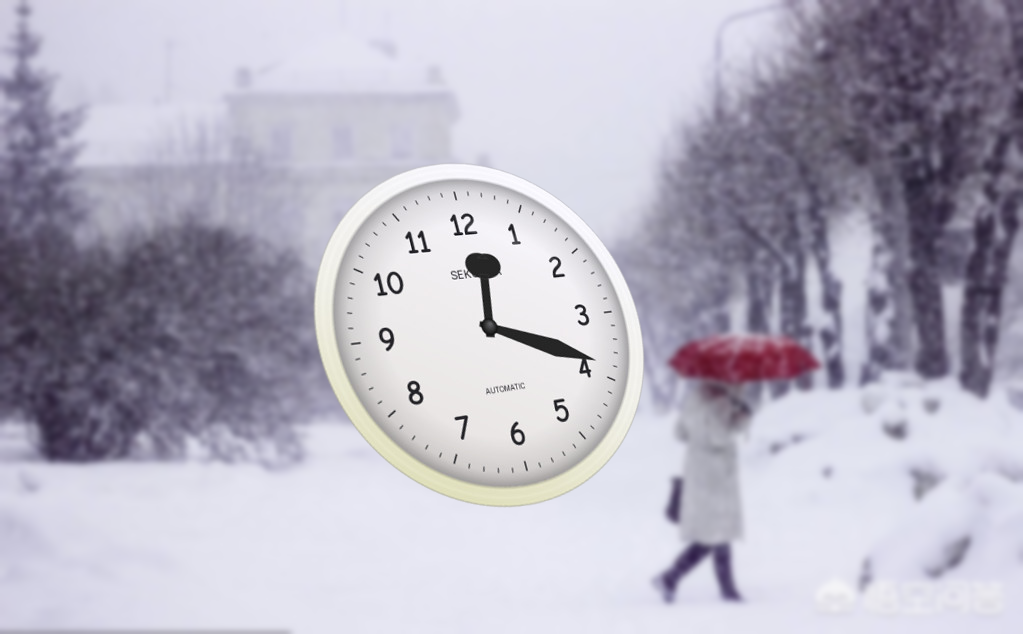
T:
12:19
